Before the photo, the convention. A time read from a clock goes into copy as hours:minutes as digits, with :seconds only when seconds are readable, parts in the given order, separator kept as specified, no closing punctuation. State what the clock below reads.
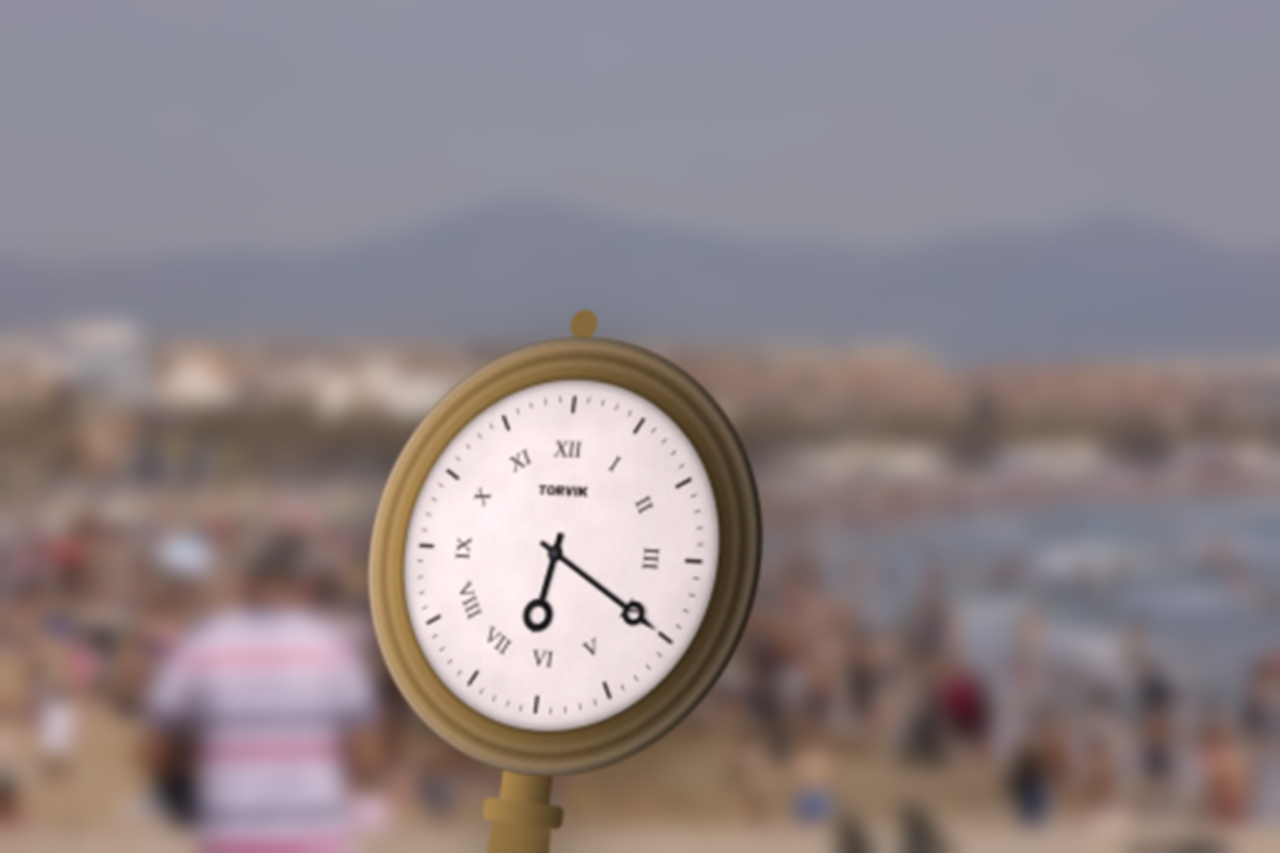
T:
6:20
